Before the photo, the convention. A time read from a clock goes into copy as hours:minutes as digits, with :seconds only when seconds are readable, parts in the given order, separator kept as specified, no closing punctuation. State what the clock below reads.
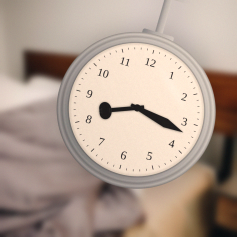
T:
8:17
